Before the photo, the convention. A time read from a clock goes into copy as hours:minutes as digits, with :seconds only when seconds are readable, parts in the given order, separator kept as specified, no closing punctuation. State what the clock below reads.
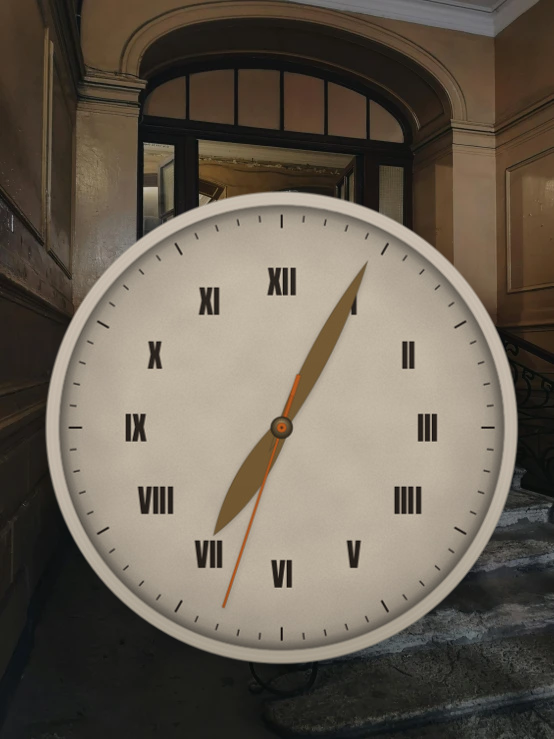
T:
7:04:33
